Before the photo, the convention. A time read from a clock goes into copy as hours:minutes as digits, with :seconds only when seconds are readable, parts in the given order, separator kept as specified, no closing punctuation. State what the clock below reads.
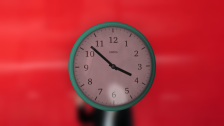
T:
3:52
